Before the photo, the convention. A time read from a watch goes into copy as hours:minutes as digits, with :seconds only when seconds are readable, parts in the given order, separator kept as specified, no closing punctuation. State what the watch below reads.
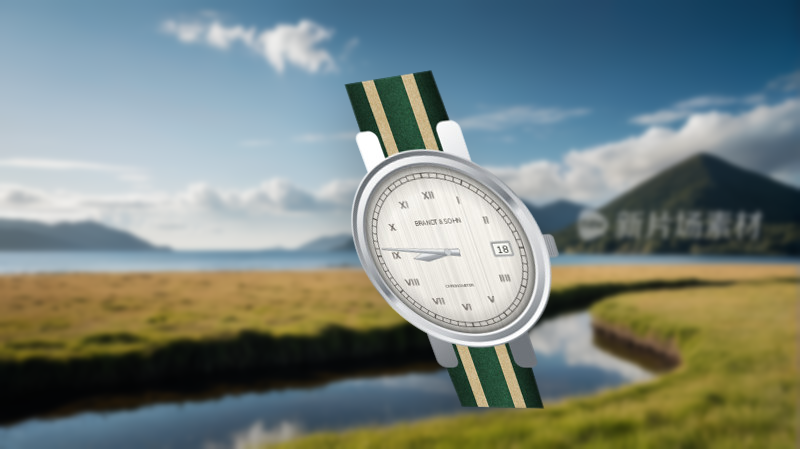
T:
8:46
